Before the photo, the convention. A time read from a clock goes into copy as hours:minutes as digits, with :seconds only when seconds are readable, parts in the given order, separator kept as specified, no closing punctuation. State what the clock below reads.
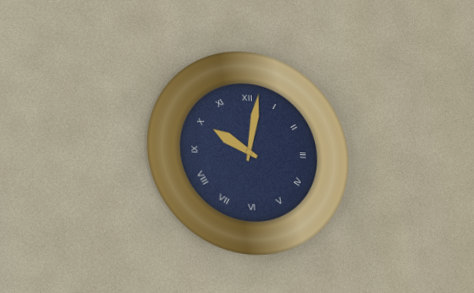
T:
10:02
